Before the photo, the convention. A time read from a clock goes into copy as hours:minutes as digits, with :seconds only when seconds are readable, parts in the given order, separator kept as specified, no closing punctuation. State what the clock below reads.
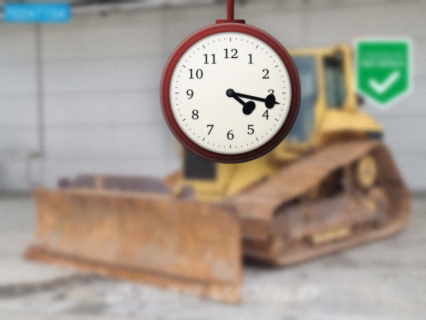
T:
4:17
